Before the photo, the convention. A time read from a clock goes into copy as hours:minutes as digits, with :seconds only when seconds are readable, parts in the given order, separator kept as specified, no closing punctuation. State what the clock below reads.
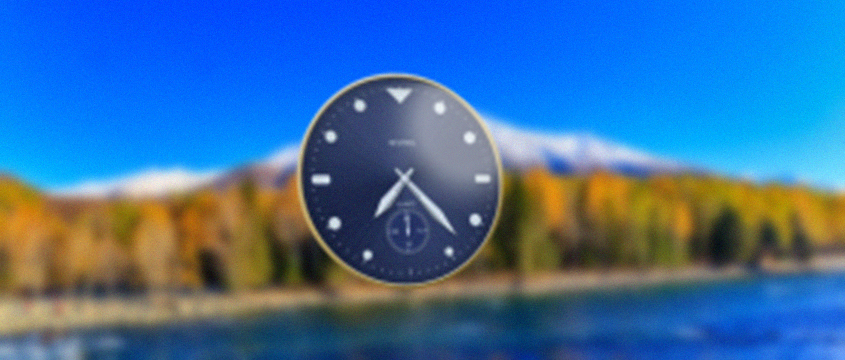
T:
7:23
